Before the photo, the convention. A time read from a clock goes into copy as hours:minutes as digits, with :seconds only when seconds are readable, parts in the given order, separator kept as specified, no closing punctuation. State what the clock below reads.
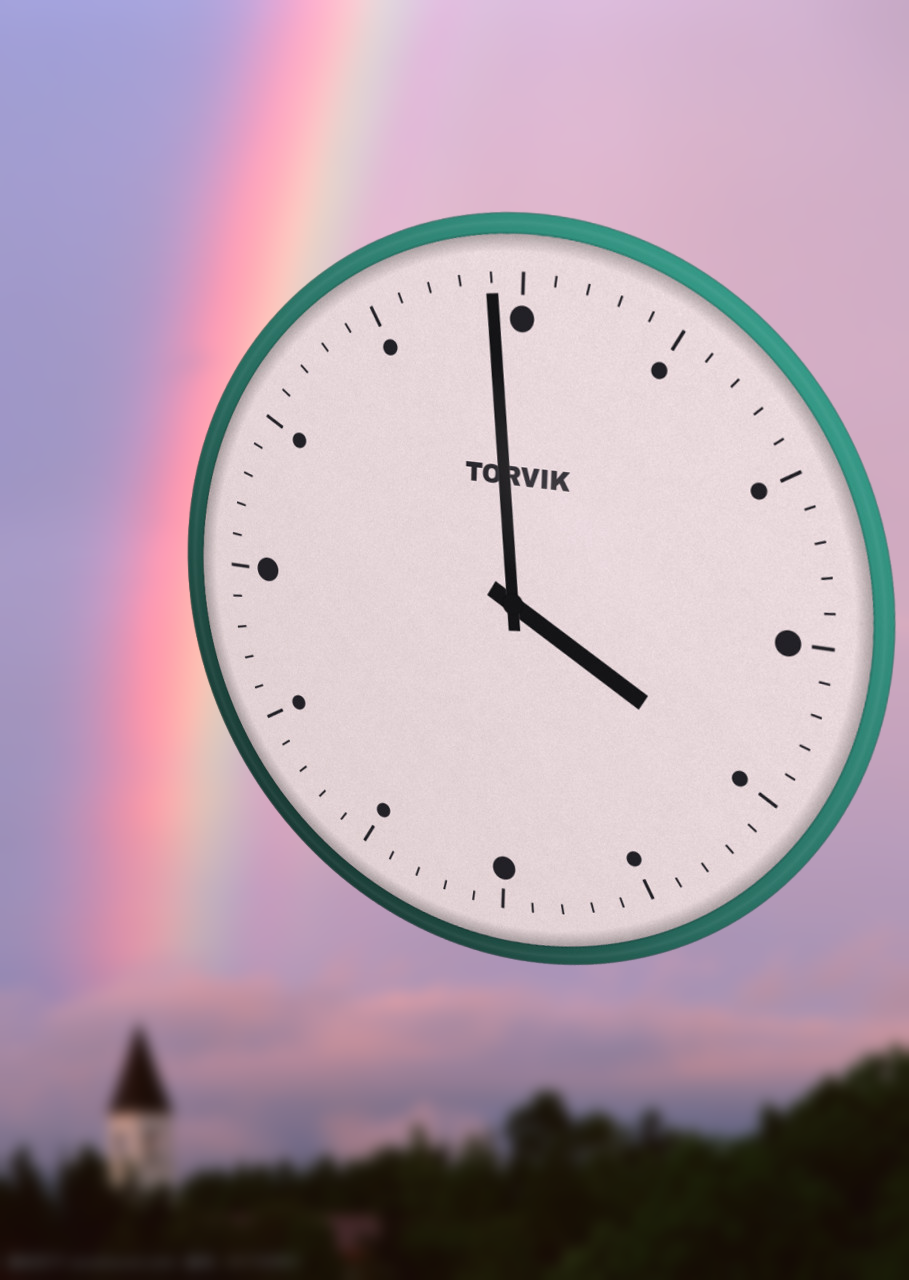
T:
3:59
